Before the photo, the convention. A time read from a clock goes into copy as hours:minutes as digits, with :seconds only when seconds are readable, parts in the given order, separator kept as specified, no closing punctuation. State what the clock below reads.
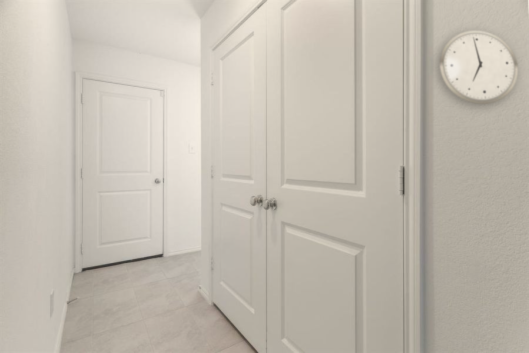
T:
6:59
